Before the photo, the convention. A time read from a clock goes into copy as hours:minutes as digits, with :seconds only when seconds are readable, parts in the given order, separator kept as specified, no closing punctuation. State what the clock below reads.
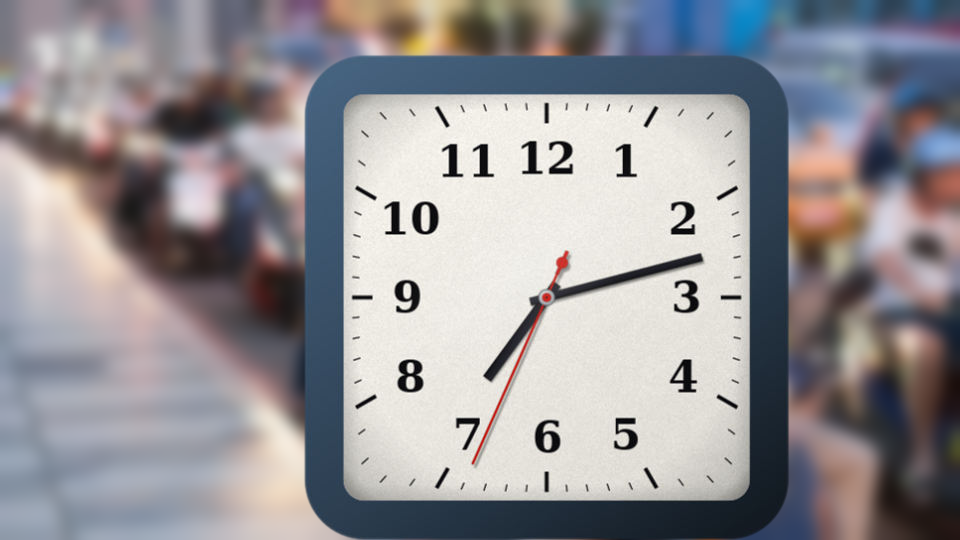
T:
7:12:34
